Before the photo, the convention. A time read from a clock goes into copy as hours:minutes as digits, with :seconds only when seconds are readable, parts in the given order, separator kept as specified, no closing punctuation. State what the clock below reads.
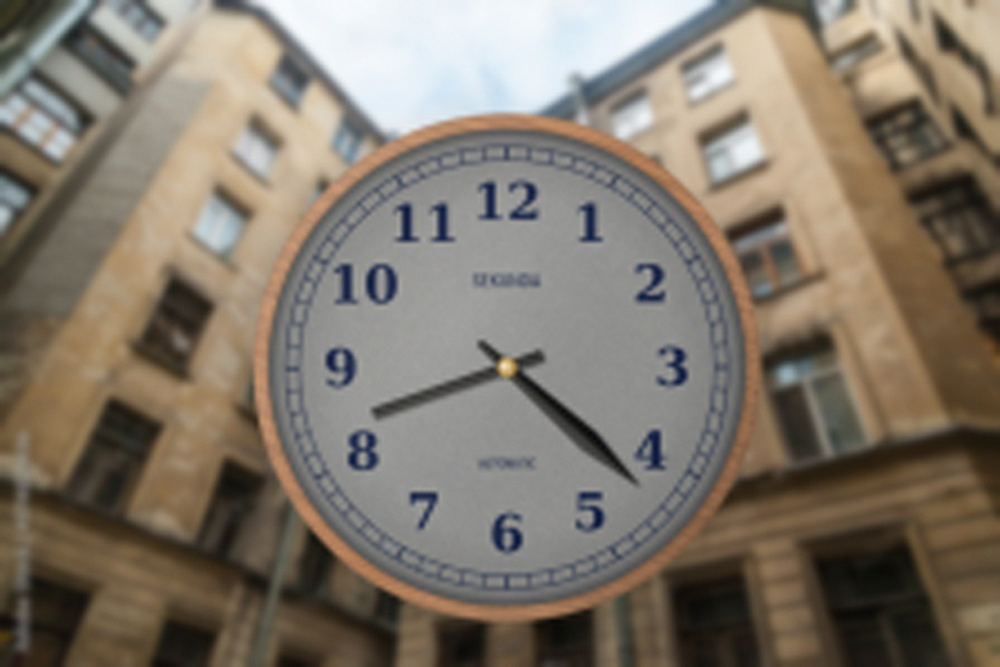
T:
8:22
